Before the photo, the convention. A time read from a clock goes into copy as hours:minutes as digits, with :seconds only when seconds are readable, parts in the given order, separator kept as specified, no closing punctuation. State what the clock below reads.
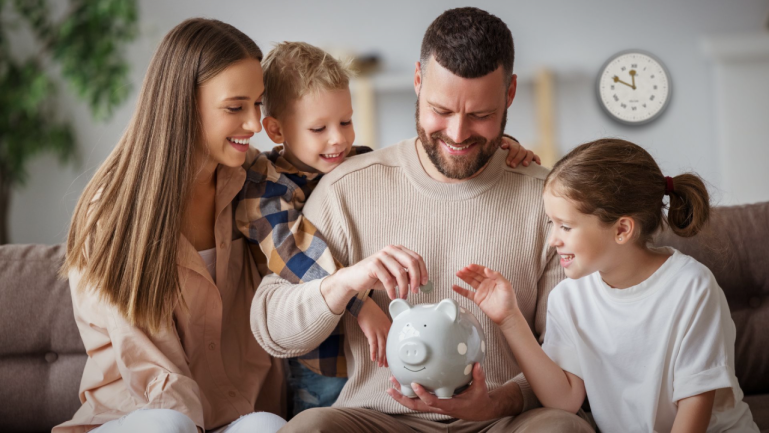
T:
11:49
